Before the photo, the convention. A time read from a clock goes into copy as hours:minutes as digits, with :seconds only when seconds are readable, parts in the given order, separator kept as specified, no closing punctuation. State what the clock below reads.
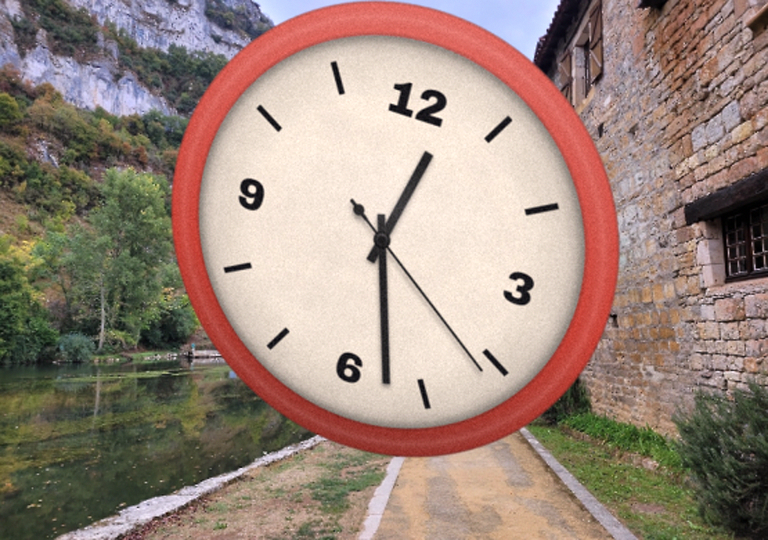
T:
12:27:21
